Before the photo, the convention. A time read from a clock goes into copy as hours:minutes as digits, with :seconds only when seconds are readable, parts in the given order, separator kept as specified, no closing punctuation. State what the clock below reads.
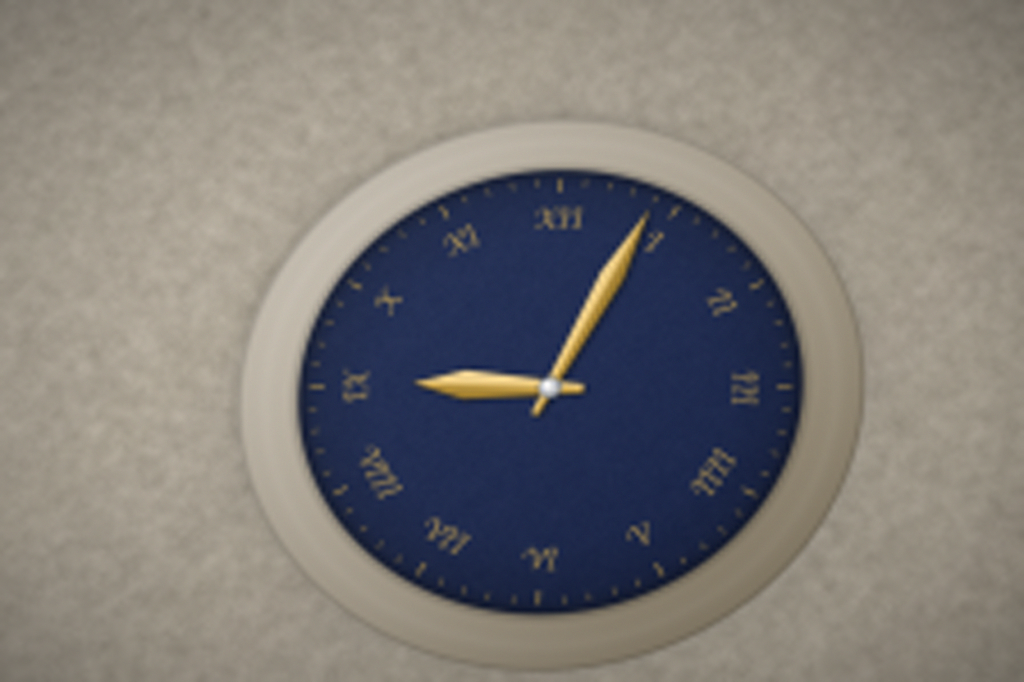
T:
9:04
